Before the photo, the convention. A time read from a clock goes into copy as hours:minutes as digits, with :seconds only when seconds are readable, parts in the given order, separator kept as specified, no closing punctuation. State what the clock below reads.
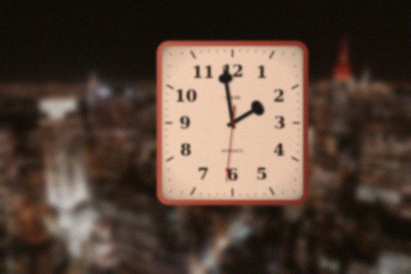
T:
1:58:31
